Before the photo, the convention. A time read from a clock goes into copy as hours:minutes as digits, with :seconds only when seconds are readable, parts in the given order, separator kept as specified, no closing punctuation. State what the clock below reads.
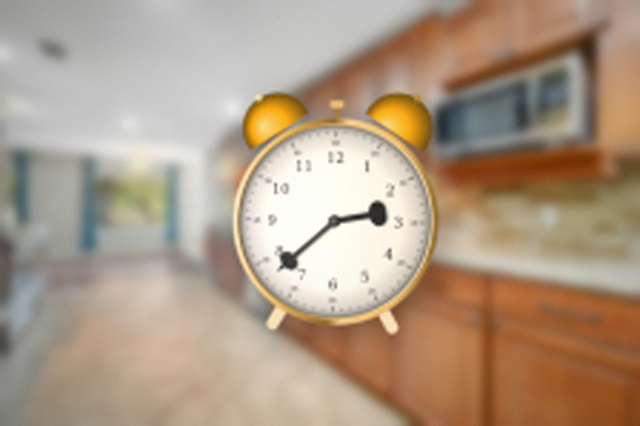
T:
2:38
